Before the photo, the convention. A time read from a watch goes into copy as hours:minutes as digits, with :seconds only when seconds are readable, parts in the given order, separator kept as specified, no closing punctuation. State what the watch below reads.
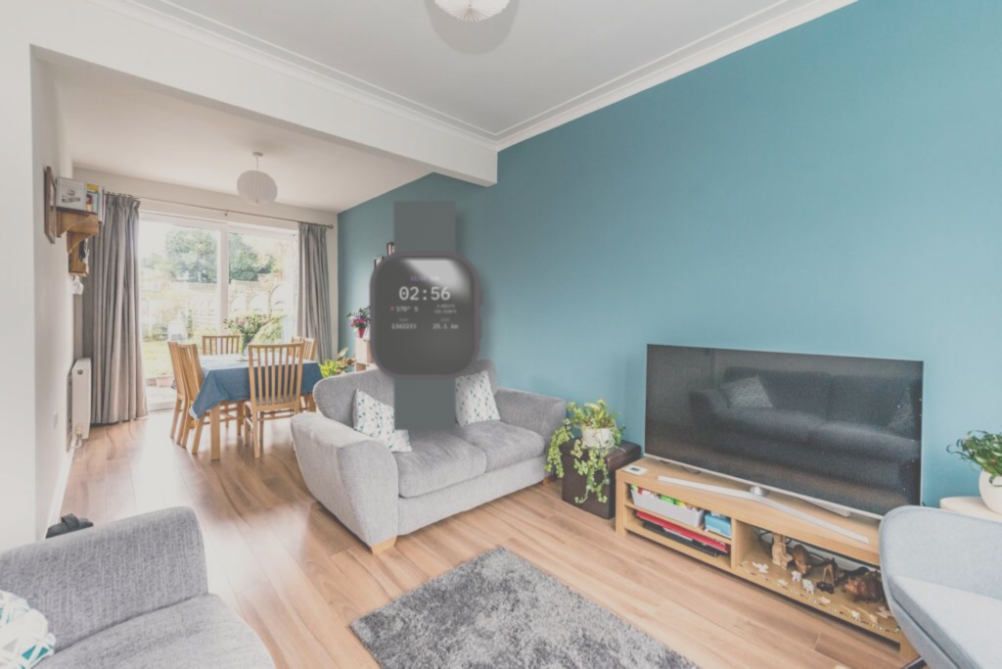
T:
2:56
